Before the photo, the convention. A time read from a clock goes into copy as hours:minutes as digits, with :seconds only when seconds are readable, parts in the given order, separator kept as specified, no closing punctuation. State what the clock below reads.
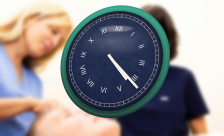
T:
4:21
